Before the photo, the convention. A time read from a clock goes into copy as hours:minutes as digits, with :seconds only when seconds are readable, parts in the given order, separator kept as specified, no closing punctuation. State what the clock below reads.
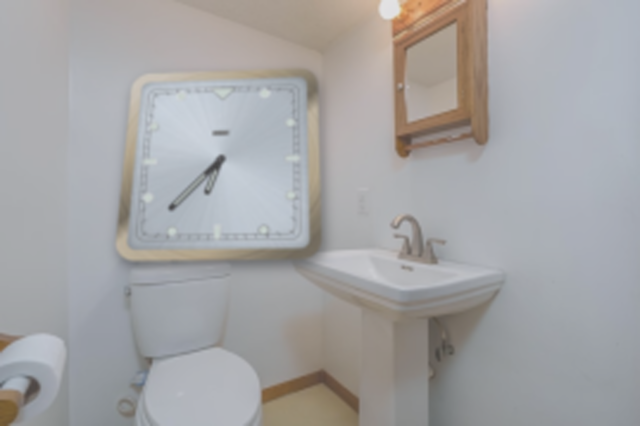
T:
6:37
